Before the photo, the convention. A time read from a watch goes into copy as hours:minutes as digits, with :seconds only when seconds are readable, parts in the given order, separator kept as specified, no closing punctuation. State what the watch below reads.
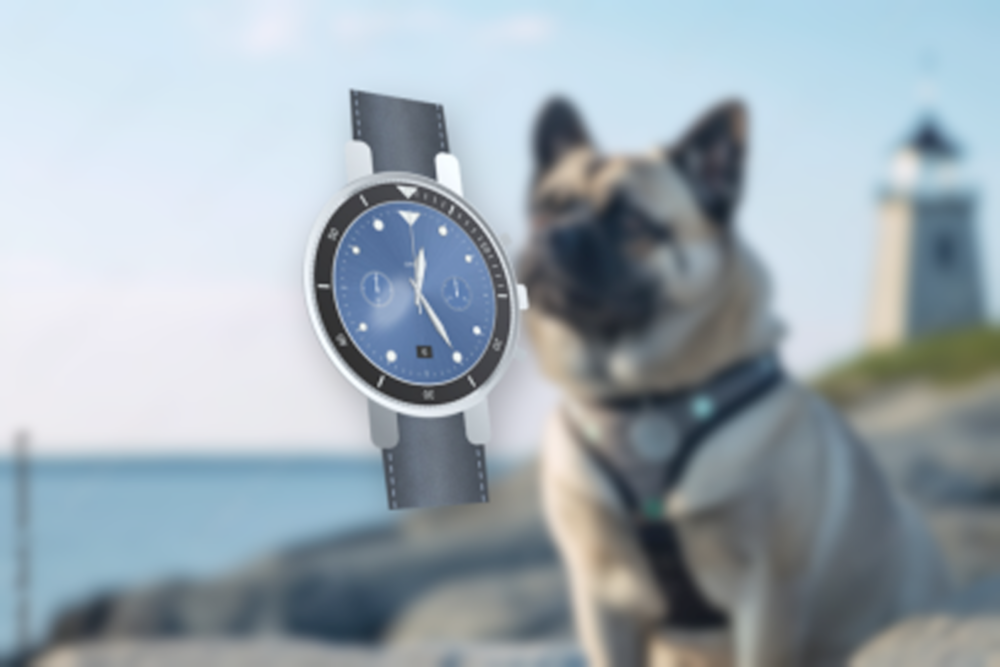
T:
12:25
